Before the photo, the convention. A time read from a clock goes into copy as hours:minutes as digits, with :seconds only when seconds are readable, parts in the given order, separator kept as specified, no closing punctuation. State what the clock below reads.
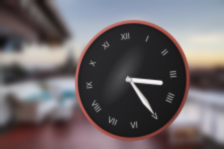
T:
3:25
